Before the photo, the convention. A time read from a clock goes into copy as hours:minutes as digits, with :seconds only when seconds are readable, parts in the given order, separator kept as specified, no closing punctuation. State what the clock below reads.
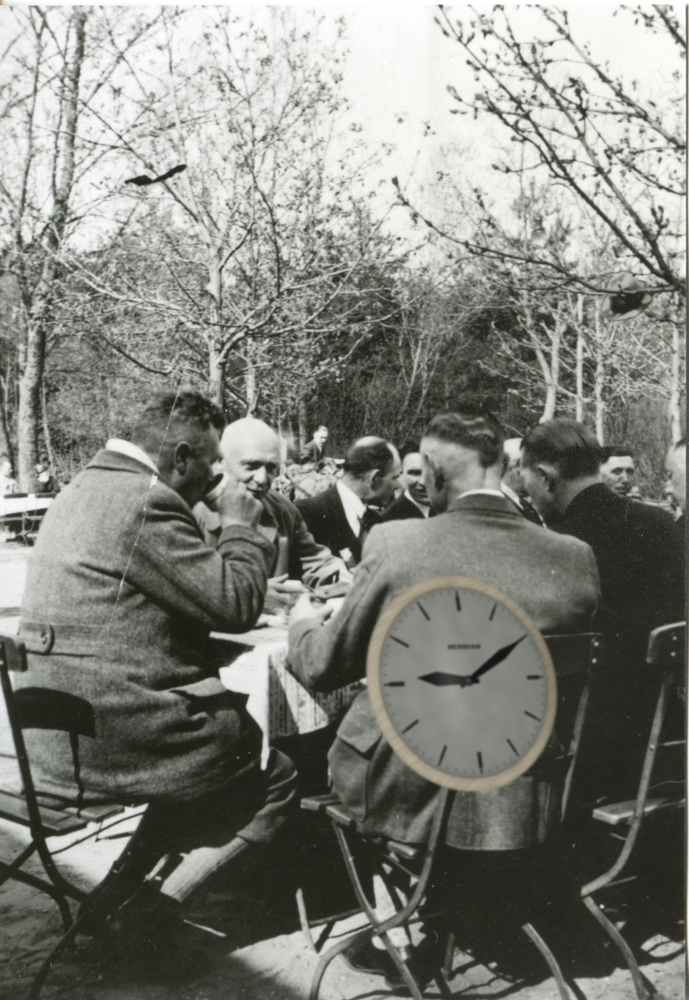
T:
9:10
